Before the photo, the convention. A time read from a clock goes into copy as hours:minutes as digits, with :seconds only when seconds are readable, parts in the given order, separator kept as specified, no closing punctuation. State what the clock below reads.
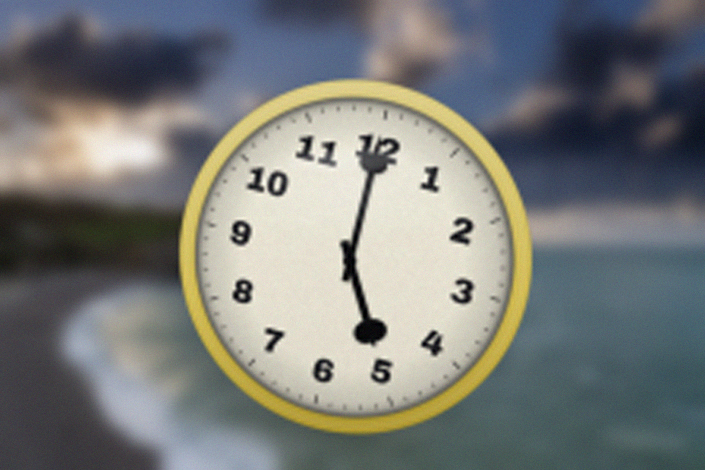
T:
5:00
